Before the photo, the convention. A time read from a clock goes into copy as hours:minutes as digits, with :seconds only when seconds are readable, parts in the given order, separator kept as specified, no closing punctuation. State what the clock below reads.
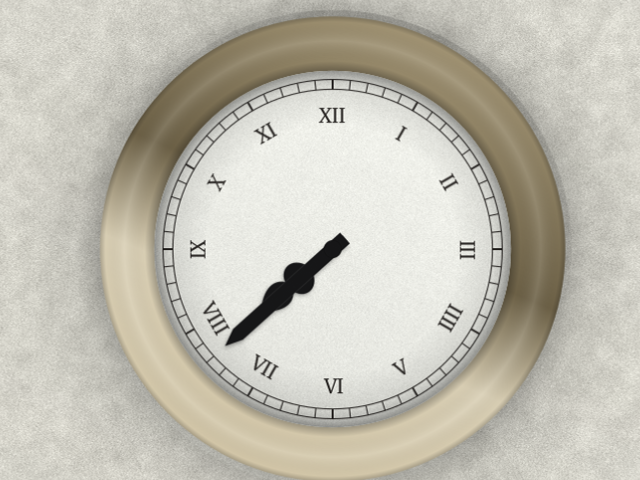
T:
7:38
